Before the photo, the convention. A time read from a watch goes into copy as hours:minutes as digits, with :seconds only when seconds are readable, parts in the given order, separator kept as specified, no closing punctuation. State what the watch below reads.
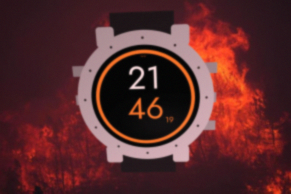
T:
21:46
